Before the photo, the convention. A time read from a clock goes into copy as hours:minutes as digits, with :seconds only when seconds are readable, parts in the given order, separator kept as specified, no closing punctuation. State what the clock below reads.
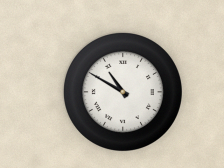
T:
10:50
